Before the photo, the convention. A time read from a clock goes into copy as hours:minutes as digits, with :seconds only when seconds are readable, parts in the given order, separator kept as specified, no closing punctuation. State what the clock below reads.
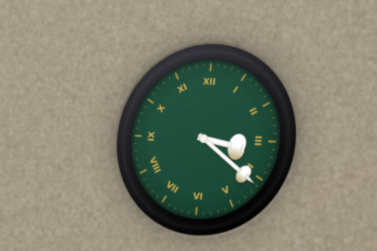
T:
3:21
